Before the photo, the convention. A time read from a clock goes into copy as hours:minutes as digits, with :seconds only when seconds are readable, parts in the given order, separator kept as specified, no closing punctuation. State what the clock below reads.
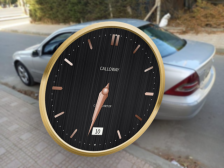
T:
6:32
